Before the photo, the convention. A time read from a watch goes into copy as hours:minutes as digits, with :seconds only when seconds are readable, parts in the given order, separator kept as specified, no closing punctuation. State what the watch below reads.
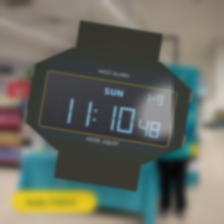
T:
11:10:48
